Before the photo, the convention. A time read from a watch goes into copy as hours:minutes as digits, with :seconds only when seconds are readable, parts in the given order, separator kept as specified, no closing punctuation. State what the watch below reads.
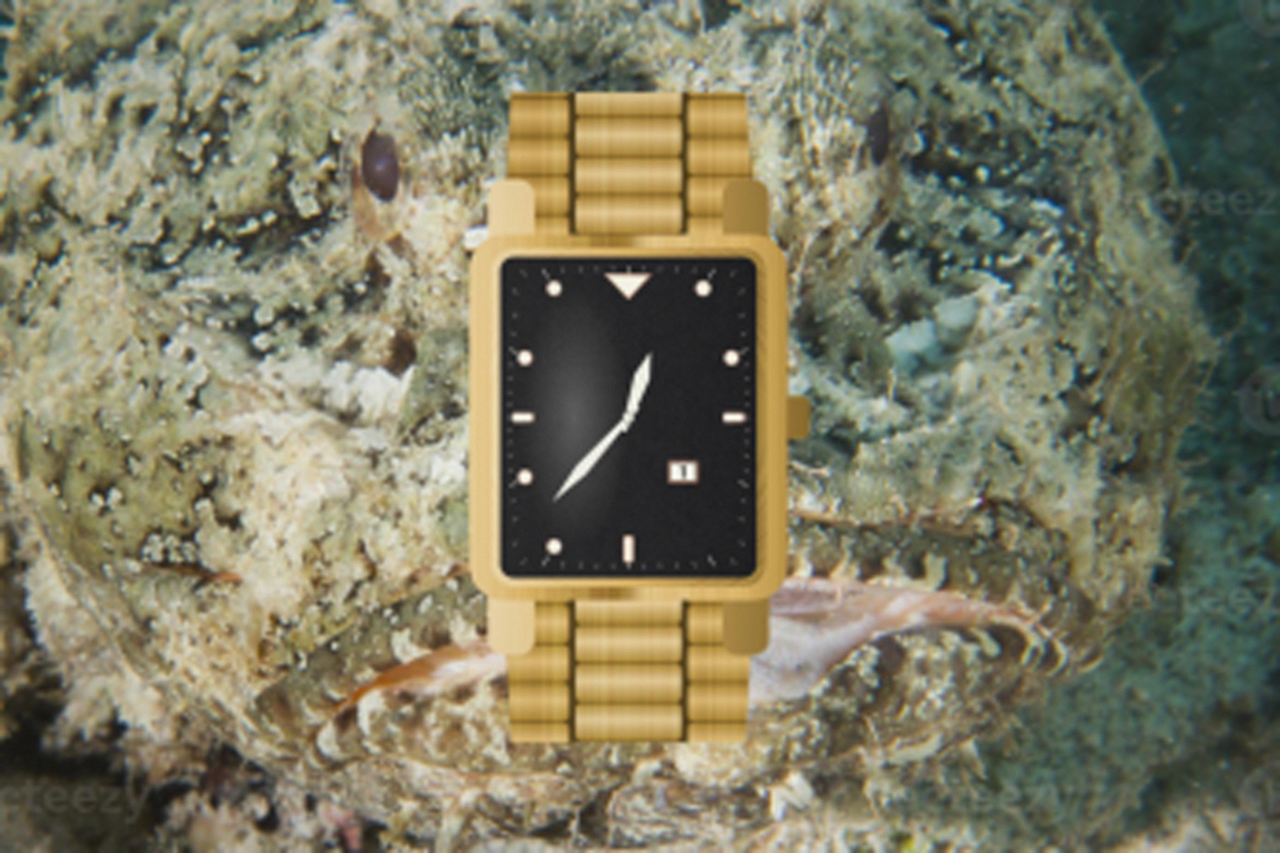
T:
12:37
